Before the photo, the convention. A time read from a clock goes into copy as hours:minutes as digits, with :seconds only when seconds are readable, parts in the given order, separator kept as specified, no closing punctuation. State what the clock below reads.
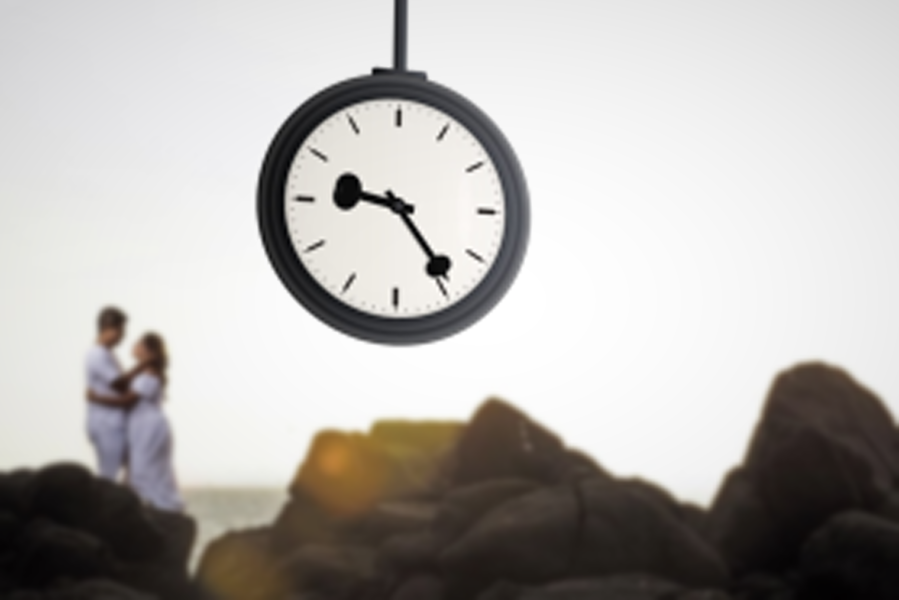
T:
9:24
